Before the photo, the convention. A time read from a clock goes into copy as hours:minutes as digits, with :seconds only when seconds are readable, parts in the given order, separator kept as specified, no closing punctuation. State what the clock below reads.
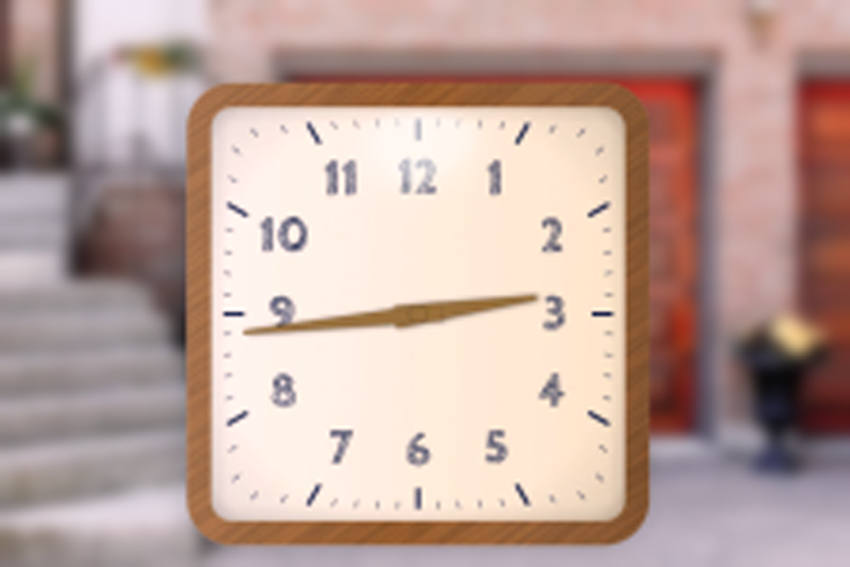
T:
2:44
